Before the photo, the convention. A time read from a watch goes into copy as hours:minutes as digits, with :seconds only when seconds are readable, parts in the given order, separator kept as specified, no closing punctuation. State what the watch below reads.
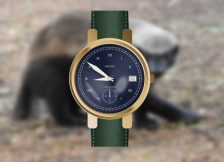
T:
8:51
